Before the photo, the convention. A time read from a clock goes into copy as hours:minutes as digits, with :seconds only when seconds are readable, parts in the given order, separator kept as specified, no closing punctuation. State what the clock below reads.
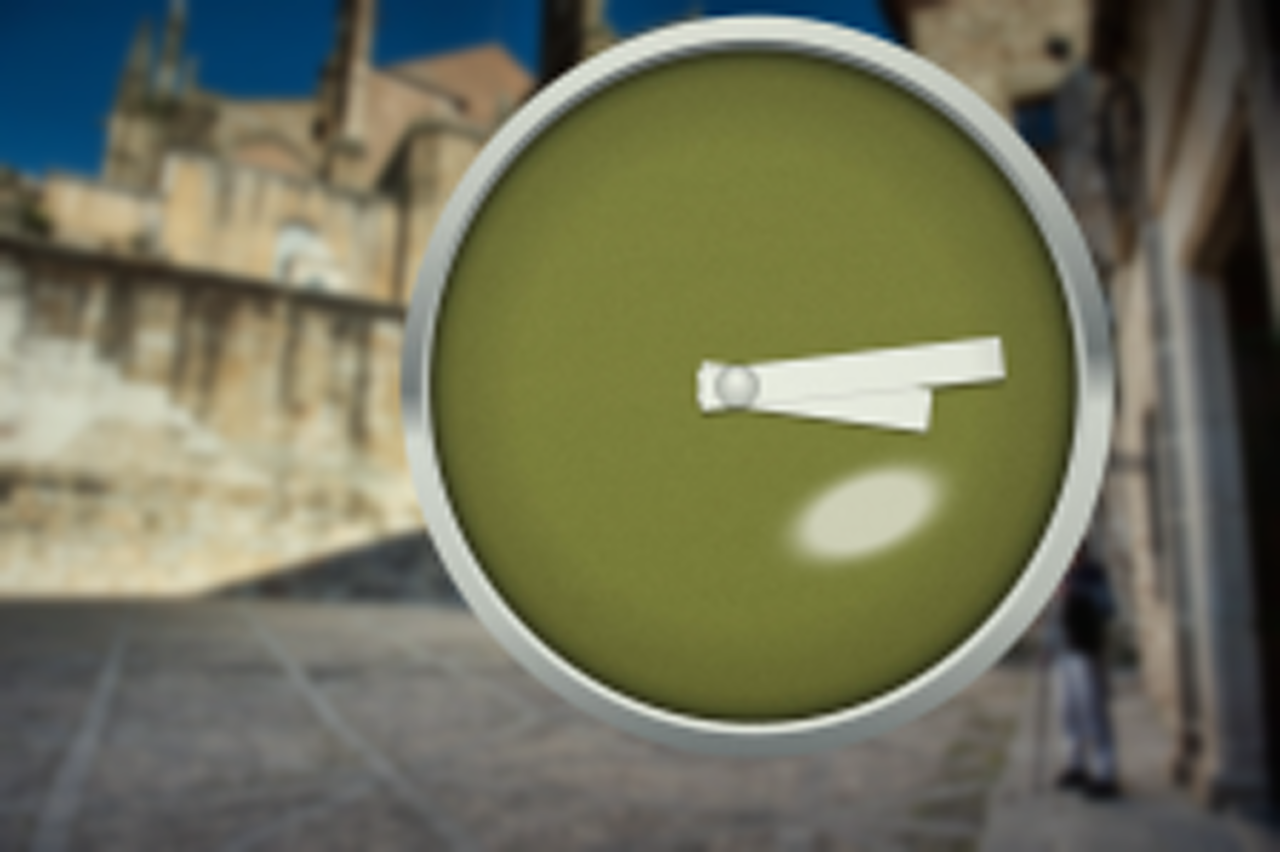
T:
3:14
